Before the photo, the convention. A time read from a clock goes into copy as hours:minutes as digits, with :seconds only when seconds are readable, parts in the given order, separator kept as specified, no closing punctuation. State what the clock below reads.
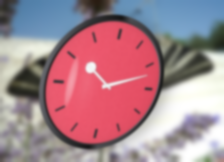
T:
10:12
